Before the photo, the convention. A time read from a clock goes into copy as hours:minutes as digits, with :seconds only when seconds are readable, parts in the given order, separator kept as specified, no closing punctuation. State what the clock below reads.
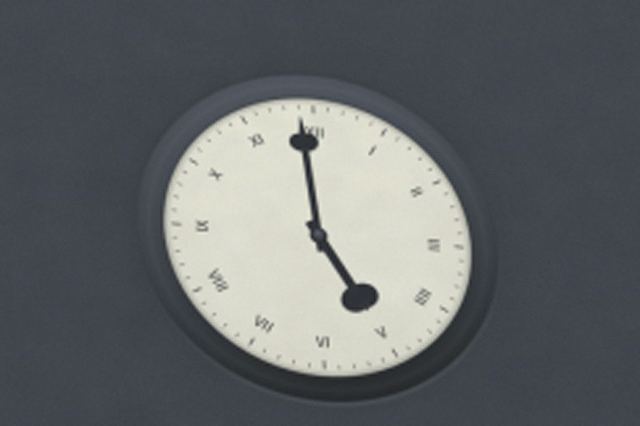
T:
4:59
